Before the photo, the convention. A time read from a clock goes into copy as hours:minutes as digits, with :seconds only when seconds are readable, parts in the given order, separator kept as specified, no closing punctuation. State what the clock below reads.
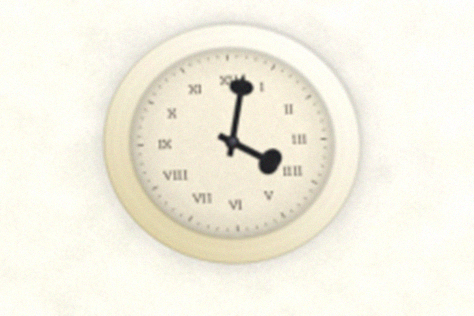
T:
4:02
